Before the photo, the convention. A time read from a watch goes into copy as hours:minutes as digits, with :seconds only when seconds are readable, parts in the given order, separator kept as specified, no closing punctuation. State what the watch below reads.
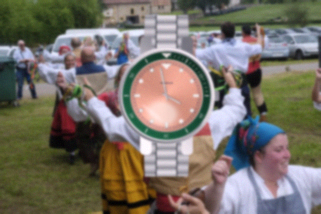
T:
3:58
